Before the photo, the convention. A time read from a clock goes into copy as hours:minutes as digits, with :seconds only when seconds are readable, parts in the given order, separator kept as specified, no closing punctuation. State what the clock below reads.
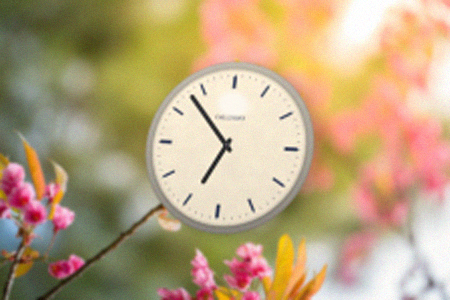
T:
6:53
